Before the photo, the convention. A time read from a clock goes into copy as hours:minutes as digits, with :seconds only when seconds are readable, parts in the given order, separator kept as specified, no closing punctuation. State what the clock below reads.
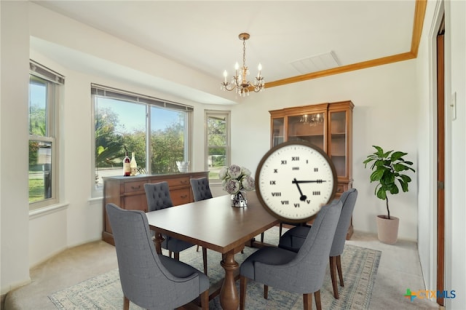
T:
5:15
